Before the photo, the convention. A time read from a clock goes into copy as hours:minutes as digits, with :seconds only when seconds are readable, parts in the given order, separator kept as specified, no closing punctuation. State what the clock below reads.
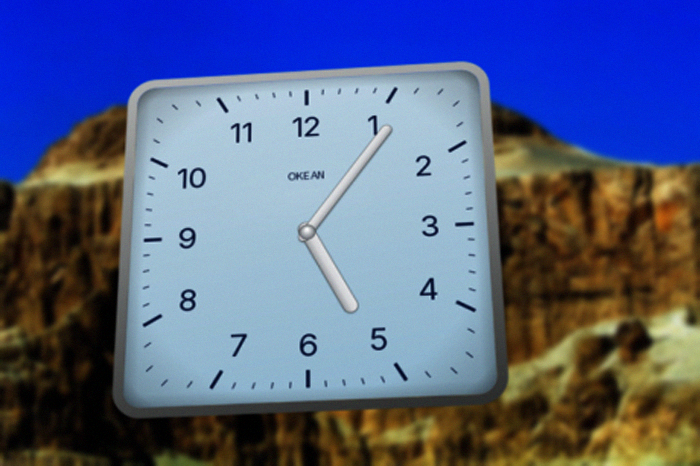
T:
5:06
